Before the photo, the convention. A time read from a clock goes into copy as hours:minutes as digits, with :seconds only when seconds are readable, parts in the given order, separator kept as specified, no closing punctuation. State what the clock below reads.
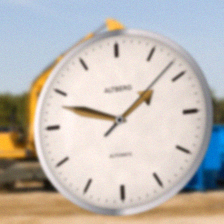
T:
1:48:08
